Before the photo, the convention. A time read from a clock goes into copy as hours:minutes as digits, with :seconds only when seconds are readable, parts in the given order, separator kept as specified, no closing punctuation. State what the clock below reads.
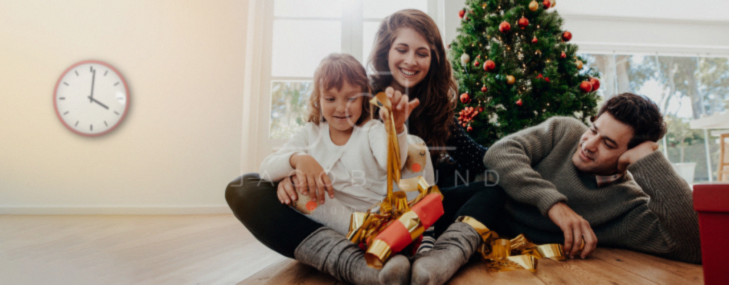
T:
4:01
